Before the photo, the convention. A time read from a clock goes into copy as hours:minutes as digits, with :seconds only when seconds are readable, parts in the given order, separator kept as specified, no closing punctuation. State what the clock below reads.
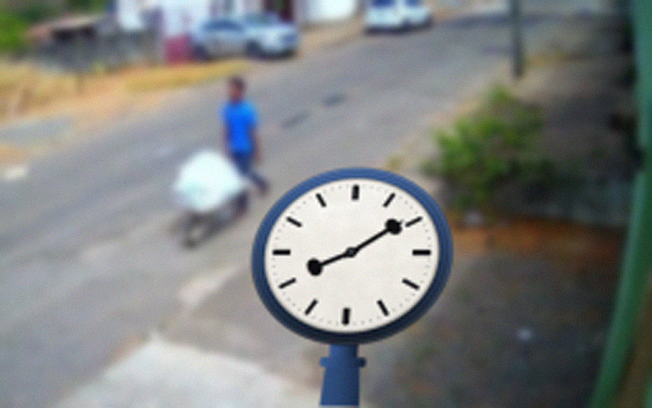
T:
8:09
